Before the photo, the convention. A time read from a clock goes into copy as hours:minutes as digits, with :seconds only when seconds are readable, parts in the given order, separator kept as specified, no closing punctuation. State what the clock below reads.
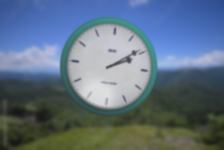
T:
2:09
